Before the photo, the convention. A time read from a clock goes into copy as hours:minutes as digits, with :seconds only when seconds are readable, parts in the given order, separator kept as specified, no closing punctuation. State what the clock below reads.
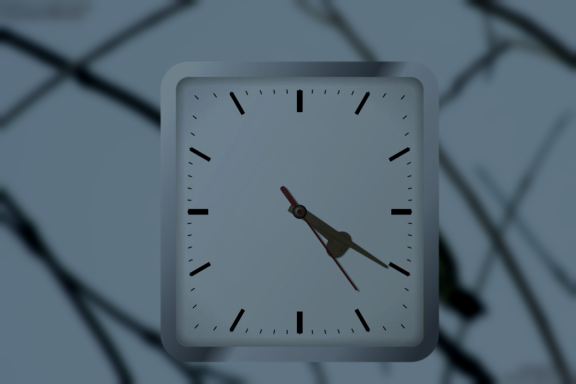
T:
4:20:24
